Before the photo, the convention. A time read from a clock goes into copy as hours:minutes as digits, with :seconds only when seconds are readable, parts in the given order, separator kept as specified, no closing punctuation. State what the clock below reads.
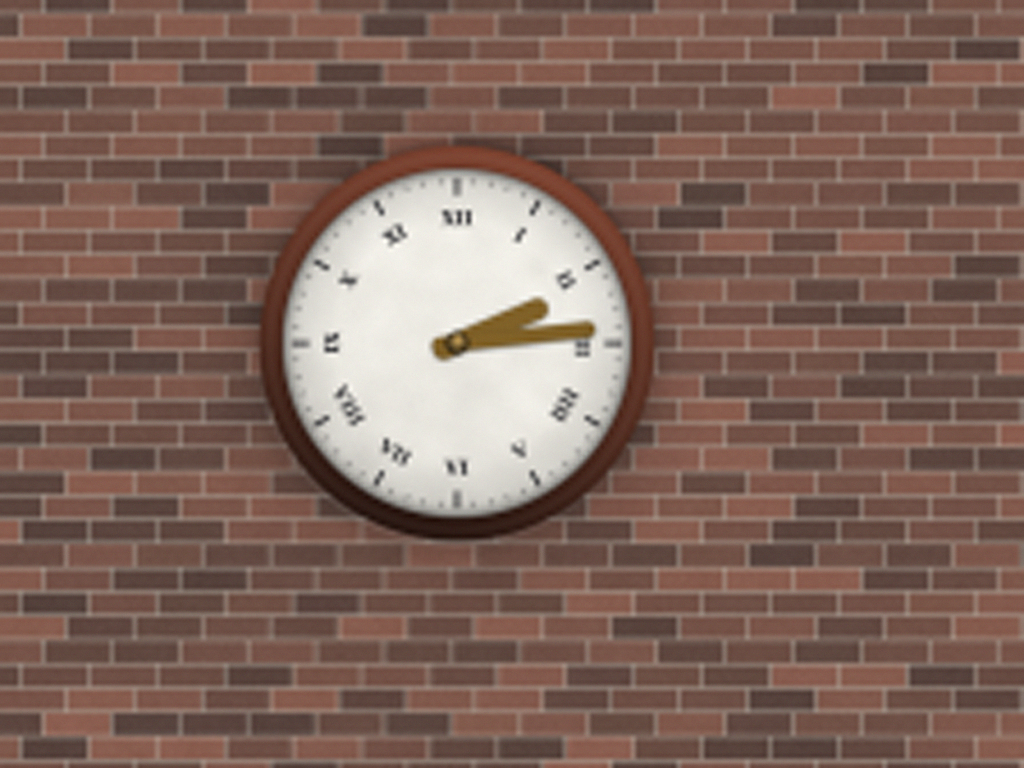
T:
2:14
